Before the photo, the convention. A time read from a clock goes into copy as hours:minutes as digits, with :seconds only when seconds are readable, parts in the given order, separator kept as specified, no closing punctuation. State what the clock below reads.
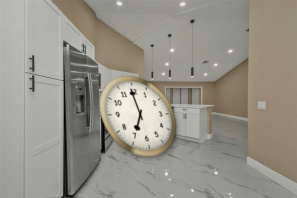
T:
6:59
